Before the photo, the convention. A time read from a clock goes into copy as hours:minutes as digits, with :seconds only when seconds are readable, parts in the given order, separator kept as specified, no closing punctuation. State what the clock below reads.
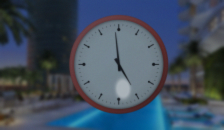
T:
4:59
